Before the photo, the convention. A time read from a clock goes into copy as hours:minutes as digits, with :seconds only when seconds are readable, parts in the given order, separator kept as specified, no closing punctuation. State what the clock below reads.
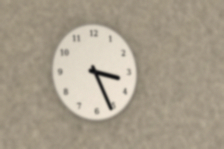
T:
3:26
